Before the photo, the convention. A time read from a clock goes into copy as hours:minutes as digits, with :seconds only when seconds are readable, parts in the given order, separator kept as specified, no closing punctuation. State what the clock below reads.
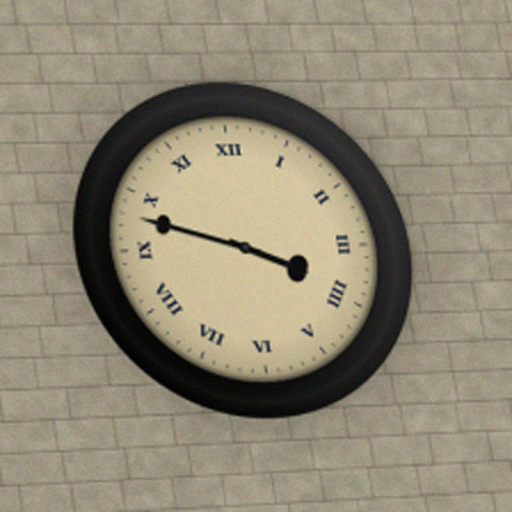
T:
3:48
